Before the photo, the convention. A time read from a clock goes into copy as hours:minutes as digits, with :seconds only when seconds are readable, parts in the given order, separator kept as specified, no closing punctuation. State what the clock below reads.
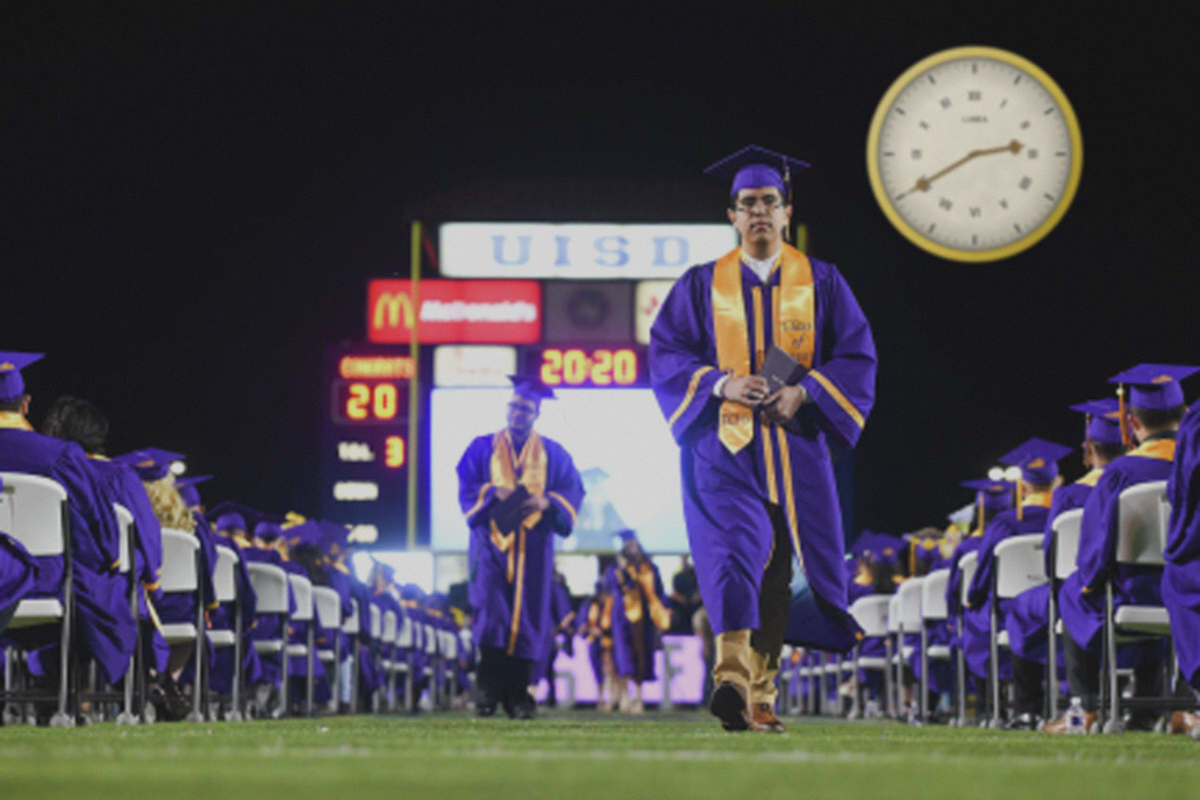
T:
2:40
